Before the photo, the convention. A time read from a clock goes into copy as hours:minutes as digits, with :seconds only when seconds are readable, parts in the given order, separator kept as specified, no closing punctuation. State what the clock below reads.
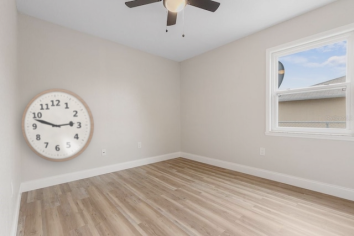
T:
2:48
